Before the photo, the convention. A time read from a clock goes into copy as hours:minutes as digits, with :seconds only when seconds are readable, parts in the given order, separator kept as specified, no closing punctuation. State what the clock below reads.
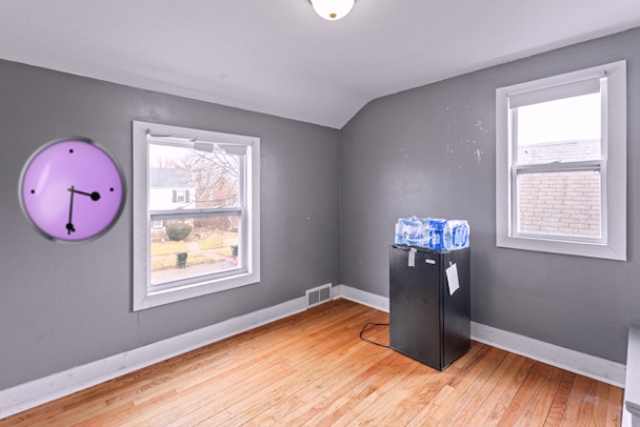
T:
3:31
